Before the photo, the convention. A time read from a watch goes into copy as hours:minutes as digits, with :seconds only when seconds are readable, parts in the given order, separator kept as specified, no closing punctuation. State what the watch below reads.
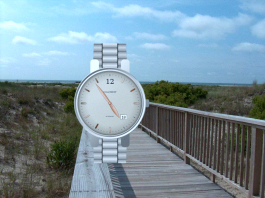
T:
4:54
